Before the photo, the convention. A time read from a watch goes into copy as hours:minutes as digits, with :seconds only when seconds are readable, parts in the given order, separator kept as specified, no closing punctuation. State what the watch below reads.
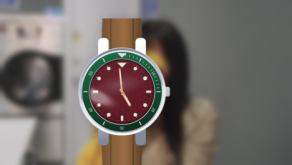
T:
4:59
